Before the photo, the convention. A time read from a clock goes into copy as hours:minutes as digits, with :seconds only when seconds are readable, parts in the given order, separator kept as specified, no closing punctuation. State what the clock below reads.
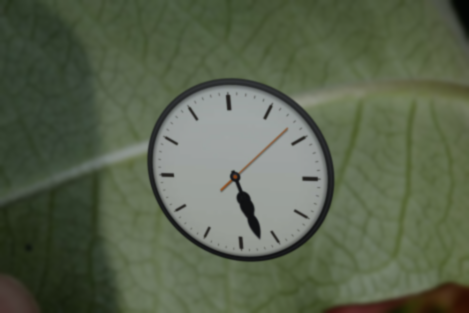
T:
5:27:08
